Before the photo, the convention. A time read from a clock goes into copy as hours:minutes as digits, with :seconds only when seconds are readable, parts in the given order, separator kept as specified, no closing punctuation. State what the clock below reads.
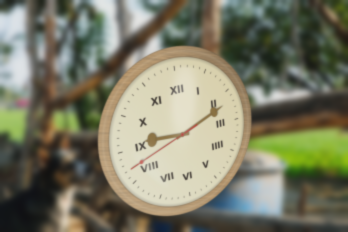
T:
9:11:42
